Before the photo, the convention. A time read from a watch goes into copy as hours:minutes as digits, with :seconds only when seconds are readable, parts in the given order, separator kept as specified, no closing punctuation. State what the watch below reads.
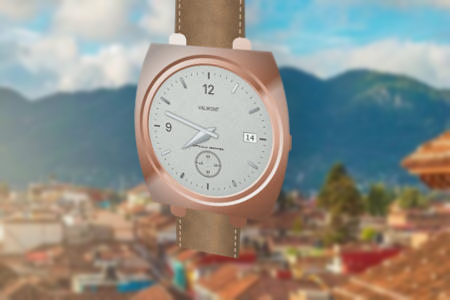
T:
7:48
